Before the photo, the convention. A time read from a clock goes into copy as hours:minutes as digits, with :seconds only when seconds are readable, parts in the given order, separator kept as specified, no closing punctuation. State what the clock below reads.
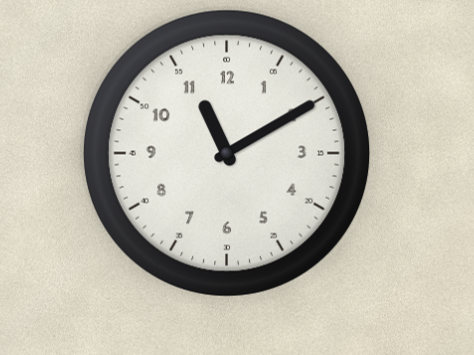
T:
11:10
